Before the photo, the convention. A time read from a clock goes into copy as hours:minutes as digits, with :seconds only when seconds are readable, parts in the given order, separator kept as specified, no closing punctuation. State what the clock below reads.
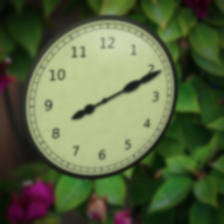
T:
8:11
